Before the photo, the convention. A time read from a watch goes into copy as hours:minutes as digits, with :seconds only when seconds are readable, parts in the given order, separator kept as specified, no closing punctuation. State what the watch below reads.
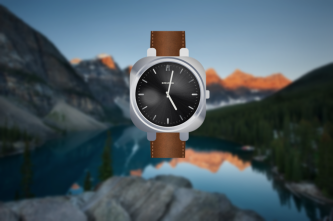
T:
5:02
